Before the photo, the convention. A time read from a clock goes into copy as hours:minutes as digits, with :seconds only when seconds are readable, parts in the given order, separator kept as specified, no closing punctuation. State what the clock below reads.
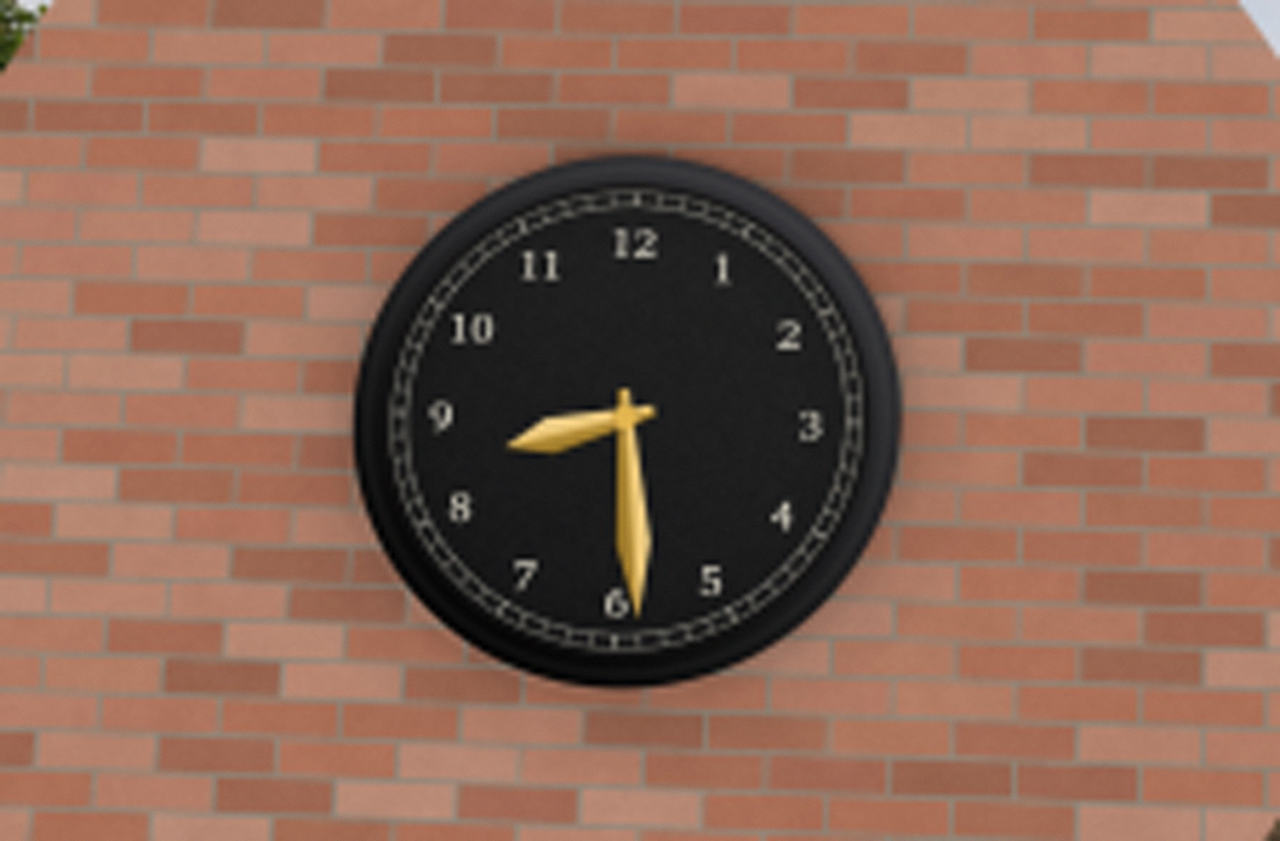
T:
8:29
